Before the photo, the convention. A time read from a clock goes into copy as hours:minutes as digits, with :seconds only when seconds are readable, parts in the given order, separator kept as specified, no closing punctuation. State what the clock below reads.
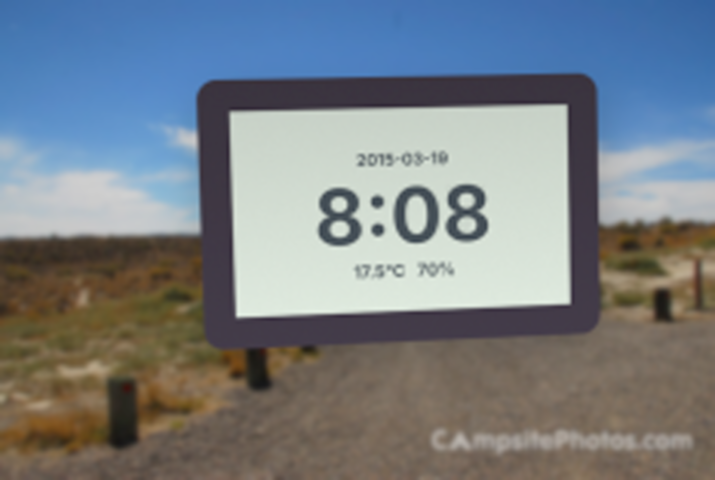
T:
8:08
